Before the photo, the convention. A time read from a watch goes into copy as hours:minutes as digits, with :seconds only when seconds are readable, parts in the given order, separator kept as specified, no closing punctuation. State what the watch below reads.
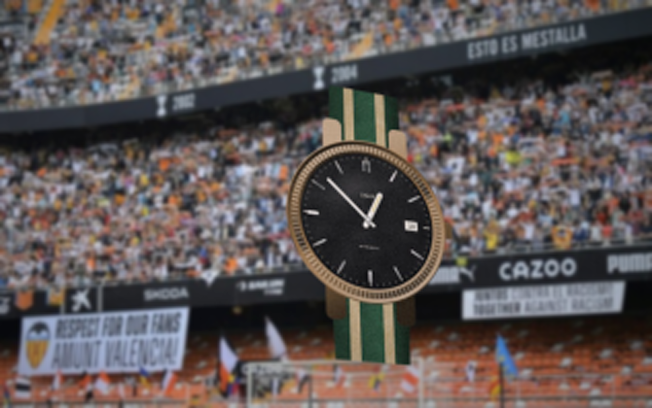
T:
12:52
